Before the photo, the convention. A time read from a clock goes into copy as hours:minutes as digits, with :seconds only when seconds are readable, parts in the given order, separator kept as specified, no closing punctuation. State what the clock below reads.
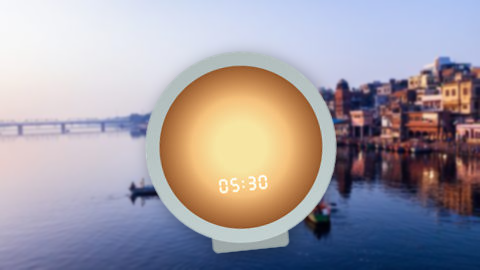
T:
5:30
